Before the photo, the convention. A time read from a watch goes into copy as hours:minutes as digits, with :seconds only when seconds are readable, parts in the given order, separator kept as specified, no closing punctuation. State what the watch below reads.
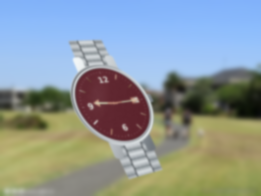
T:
9:15
